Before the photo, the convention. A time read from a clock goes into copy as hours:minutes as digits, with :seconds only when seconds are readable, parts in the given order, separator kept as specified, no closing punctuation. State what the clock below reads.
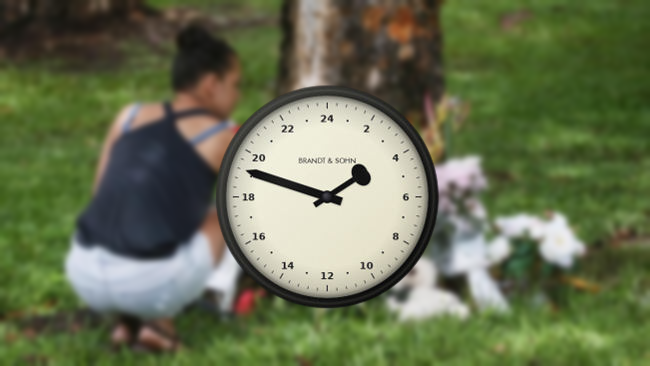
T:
3:48
